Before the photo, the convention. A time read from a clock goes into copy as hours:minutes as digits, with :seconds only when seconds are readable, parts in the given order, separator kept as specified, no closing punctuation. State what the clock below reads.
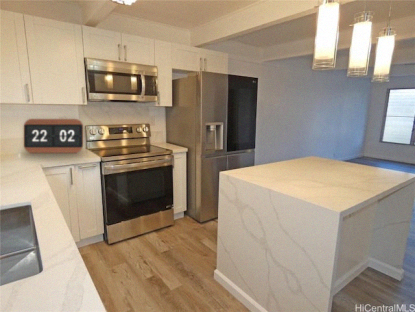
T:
22:02
